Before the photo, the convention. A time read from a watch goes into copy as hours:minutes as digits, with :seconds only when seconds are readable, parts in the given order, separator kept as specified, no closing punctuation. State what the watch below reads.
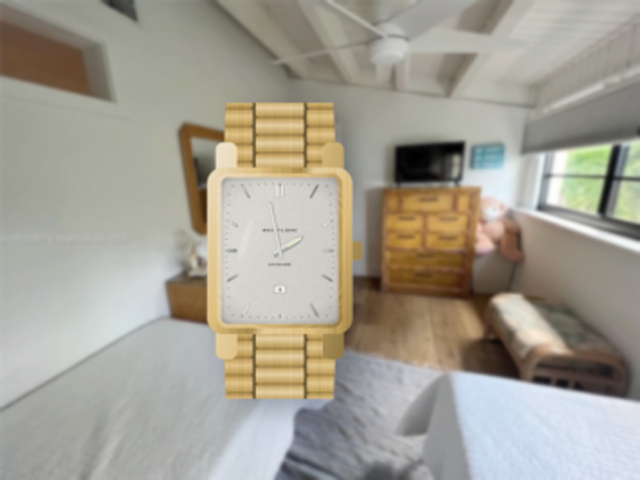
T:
1:58
